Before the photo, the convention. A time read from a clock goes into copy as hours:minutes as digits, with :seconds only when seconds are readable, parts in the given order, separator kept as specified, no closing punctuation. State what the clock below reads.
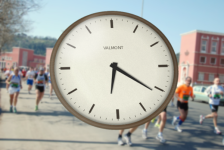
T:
6:21
